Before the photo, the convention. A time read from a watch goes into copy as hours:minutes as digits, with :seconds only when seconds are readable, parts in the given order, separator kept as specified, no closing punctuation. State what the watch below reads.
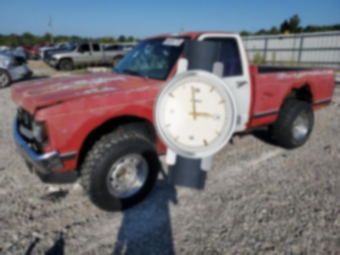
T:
2:58
